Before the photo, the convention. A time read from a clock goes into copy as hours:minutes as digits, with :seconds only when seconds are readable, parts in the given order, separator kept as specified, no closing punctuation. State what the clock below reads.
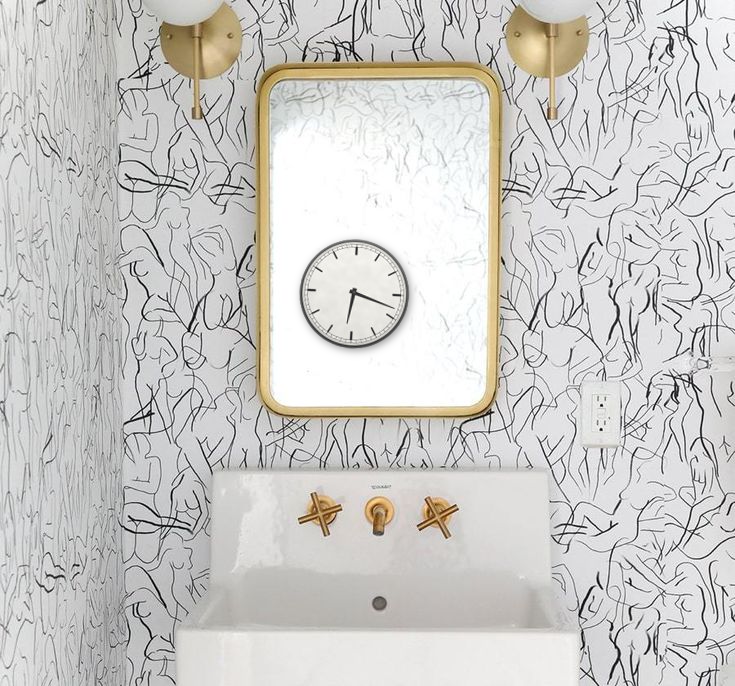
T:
6:18
